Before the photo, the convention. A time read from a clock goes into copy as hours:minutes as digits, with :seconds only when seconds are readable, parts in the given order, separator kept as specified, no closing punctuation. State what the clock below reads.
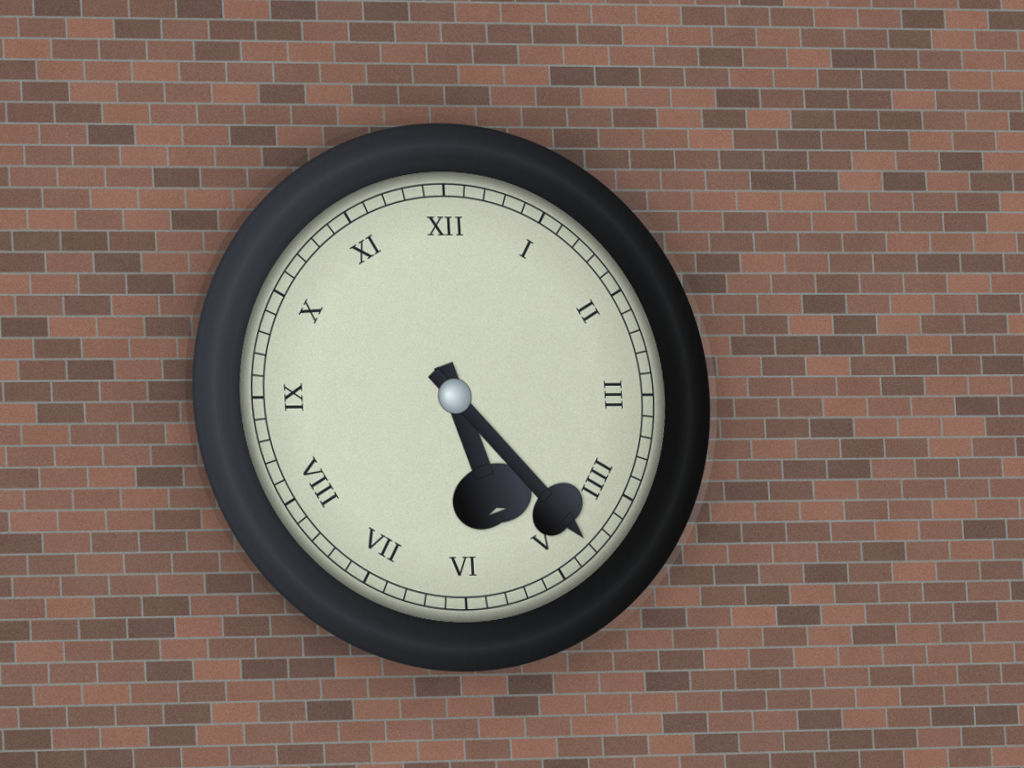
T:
5:23
